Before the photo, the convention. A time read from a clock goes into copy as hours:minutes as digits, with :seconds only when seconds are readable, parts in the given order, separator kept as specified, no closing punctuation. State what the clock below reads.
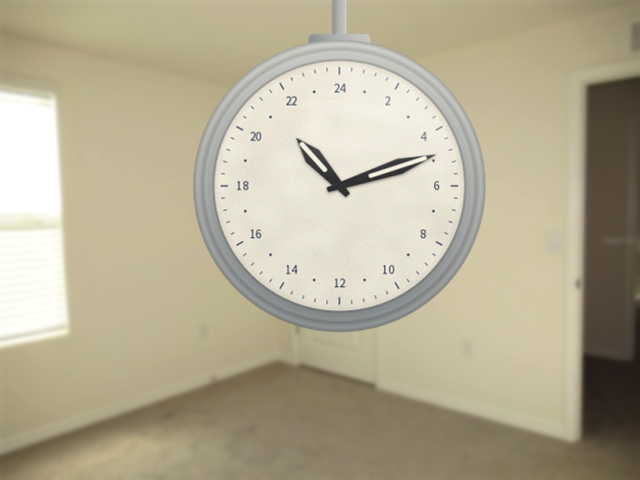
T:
21:12
